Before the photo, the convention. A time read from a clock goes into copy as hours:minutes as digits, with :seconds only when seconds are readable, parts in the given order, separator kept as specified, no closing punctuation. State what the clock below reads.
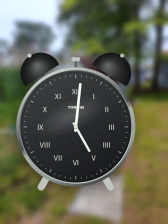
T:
5:01
